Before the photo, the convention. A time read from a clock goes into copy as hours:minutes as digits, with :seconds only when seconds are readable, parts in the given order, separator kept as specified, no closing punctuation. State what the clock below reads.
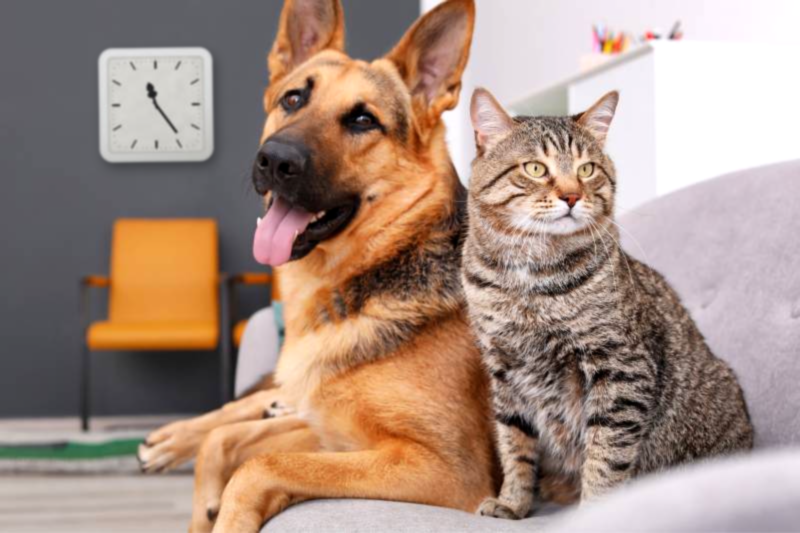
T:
11:24
